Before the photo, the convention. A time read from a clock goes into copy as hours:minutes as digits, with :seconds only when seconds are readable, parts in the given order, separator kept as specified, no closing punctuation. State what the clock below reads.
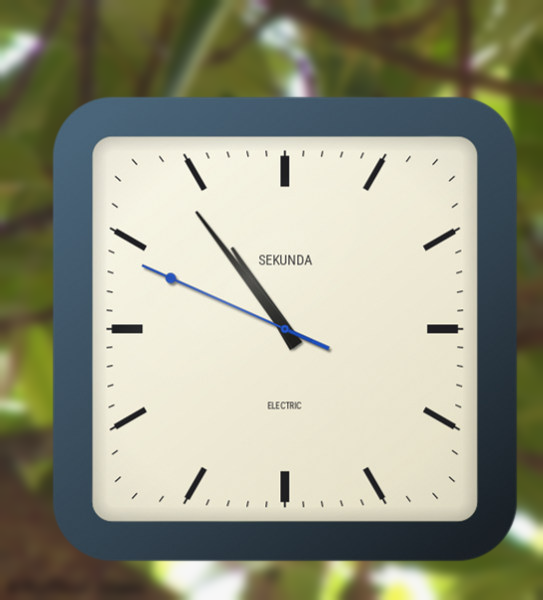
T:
10:53:49
